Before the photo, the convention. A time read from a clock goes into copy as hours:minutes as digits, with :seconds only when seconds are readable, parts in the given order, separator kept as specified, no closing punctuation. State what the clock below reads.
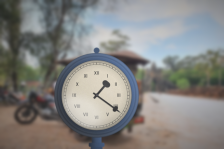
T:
1:21
